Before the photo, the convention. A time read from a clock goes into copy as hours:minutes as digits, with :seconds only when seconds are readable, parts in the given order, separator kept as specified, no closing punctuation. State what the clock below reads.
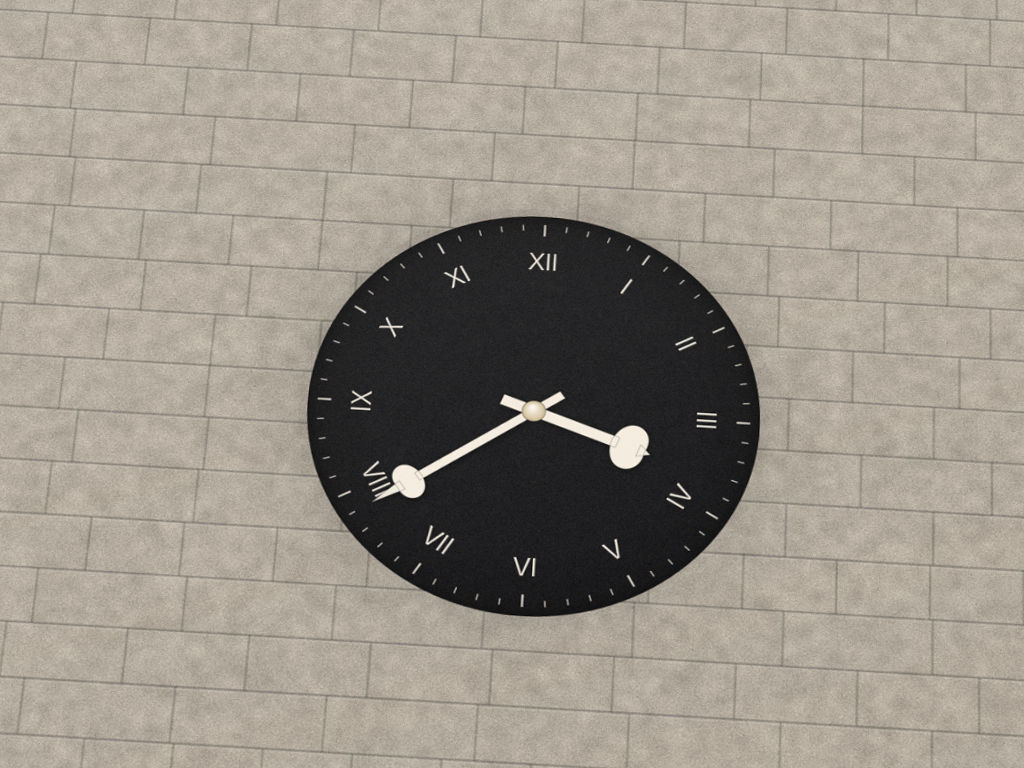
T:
3:39
